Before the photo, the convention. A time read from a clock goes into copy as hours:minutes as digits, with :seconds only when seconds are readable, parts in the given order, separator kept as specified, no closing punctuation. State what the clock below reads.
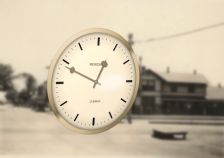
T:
12:49
